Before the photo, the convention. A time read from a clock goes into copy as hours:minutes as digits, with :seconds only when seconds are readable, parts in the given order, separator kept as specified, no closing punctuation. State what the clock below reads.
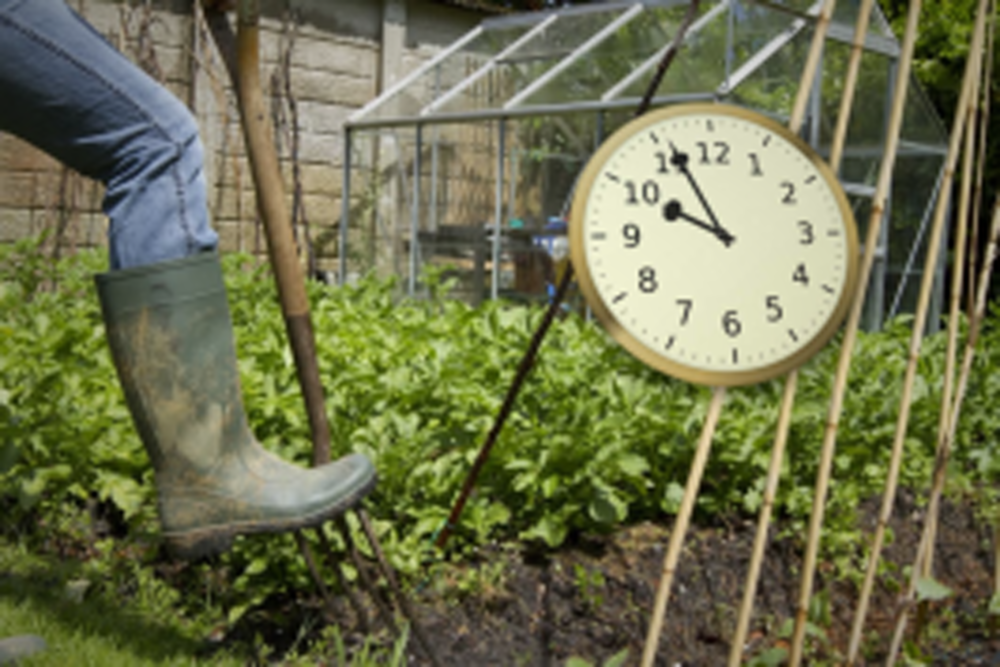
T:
9:56
